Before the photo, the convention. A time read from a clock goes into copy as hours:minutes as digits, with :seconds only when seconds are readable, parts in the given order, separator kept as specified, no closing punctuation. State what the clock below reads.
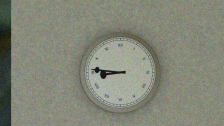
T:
8:46
